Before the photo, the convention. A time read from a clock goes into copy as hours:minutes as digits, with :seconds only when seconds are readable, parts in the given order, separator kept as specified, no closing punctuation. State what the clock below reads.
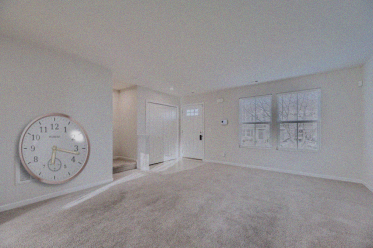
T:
6:17
